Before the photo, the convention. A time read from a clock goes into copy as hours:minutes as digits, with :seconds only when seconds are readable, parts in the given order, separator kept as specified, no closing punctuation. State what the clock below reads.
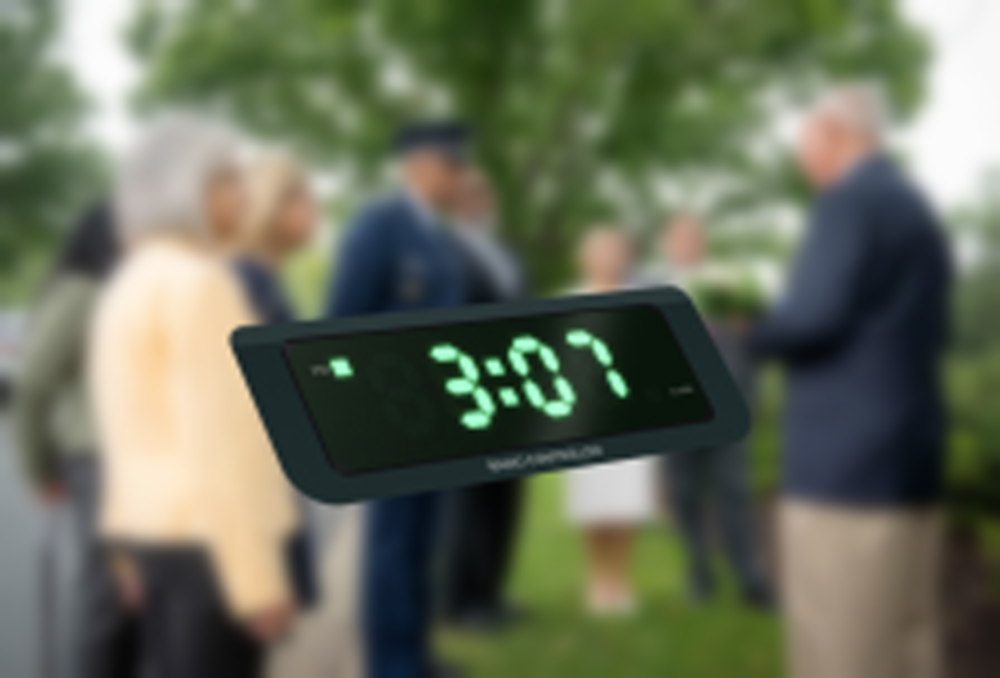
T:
3:07
